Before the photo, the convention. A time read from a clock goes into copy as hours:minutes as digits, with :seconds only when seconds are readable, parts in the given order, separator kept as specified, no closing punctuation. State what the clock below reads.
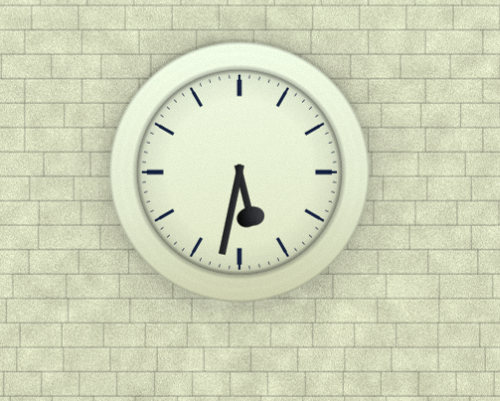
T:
5:32
